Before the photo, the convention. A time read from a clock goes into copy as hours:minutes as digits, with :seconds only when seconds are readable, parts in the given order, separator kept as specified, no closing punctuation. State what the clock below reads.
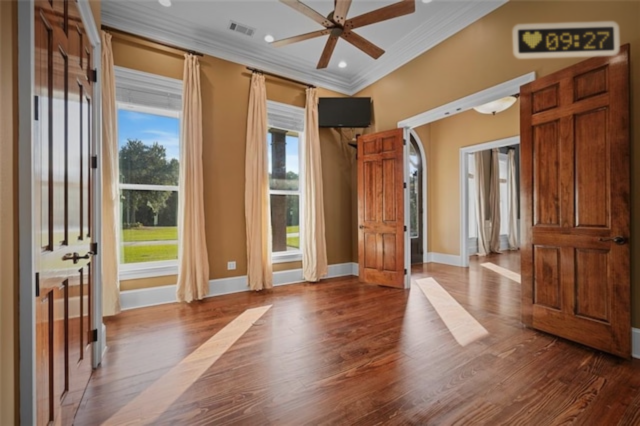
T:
9:27
